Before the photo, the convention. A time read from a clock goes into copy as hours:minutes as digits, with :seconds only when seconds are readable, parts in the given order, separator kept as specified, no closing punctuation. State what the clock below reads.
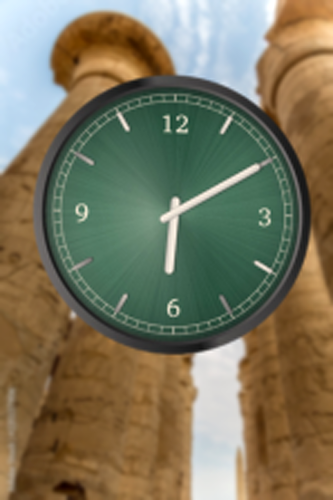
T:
6:10
